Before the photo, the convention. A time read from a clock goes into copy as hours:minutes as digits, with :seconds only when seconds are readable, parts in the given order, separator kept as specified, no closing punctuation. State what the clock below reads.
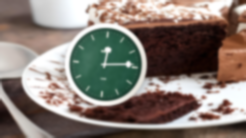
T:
12:14
